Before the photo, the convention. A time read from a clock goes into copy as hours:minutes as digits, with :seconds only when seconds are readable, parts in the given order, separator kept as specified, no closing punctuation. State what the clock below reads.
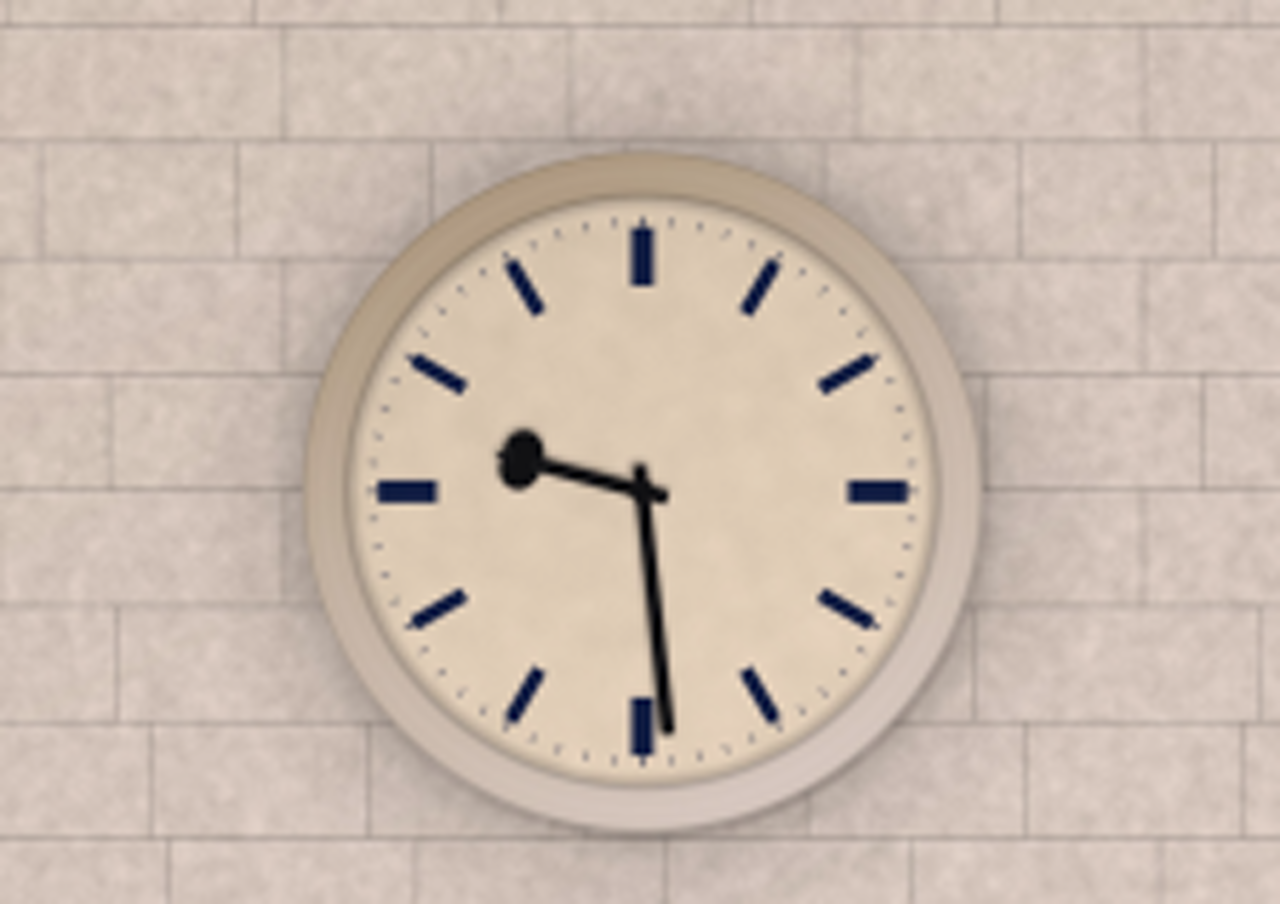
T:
9:29
